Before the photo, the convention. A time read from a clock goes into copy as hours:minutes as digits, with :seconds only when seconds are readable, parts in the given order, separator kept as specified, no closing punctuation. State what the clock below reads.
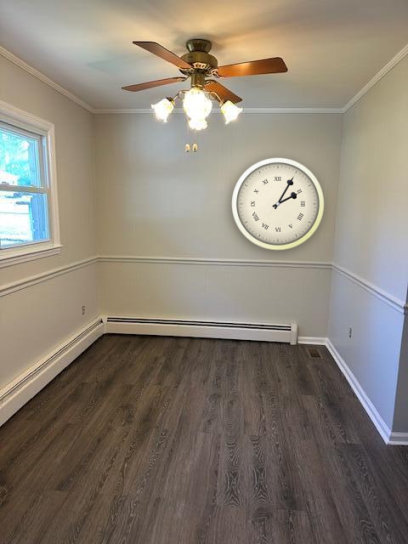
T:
2:05
